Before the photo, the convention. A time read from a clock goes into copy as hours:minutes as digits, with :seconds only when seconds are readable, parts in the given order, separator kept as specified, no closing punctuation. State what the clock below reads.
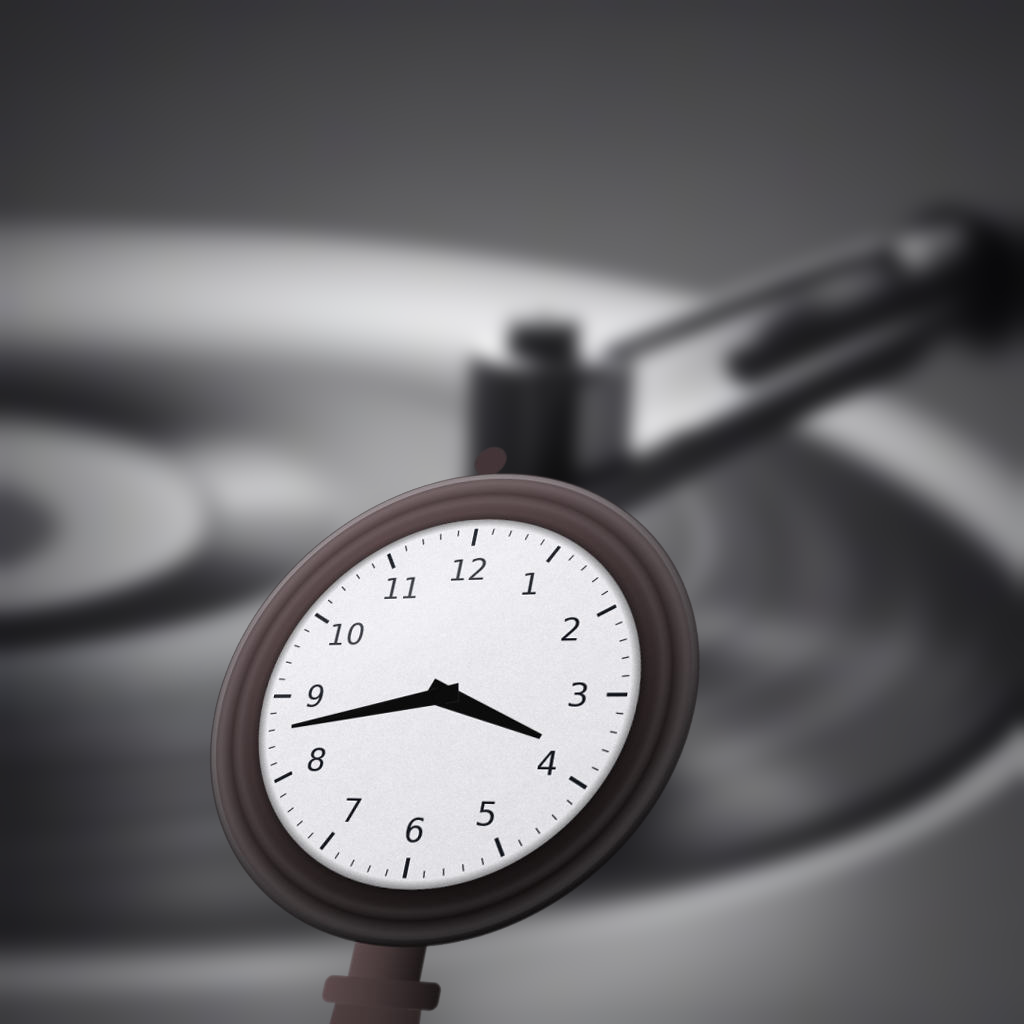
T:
3:43
